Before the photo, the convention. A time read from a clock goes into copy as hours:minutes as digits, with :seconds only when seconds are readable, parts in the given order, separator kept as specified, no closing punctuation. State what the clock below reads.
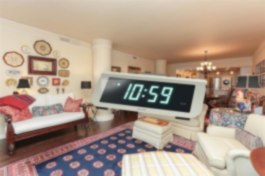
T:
10:59
